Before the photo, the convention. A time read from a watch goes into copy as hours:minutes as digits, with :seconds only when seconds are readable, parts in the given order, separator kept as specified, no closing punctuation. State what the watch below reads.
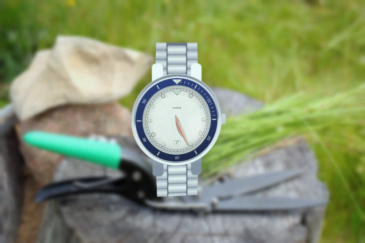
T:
5:26
